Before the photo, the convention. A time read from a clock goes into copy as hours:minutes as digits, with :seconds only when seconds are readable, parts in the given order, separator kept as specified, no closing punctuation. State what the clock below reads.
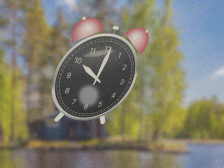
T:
10:01
